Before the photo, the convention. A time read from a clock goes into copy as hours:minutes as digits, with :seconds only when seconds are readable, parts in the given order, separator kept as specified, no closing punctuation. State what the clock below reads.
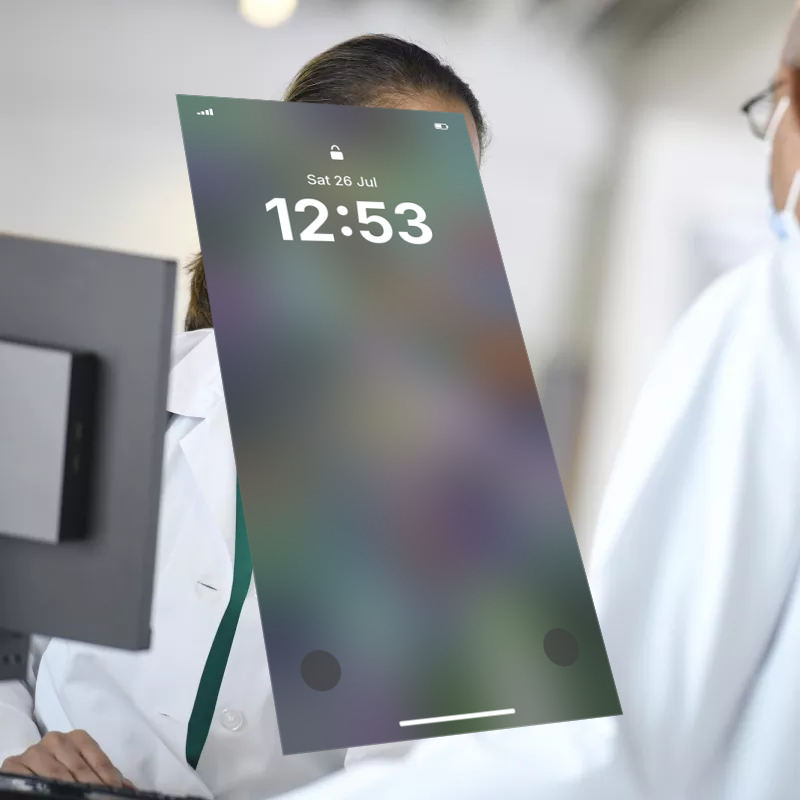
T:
12:53
